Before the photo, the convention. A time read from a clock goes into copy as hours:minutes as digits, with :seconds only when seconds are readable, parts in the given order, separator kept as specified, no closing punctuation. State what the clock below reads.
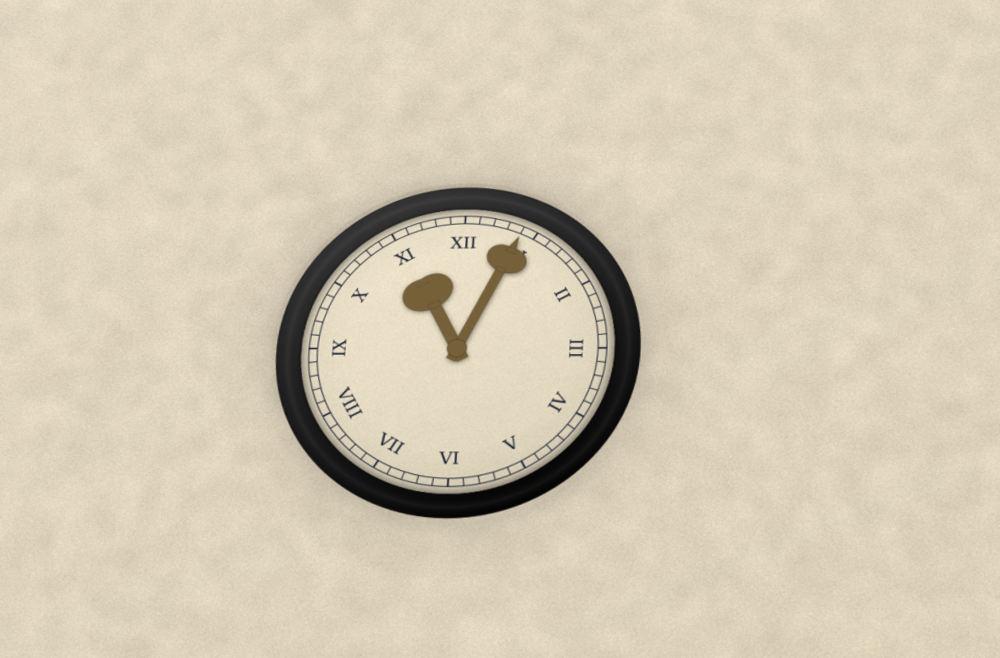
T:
11:04
